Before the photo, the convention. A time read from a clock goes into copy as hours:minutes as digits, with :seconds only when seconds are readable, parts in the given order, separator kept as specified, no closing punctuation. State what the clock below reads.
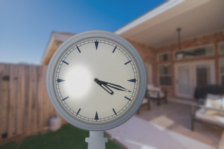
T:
4:18
